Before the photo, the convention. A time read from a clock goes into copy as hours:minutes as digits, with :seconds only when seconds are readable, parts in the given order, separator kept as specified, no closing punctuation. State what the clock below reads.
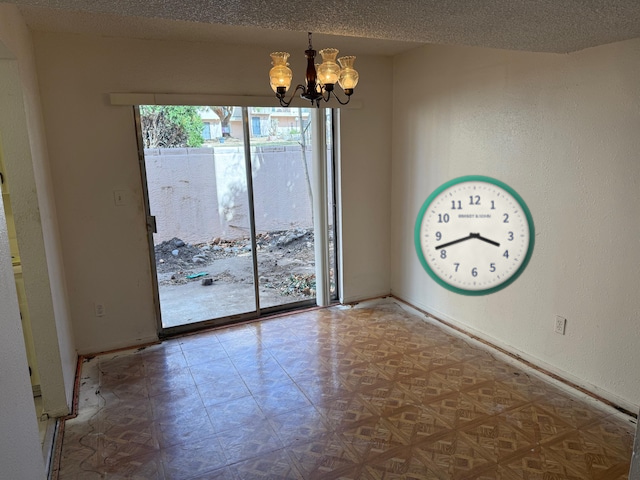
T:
3:42
